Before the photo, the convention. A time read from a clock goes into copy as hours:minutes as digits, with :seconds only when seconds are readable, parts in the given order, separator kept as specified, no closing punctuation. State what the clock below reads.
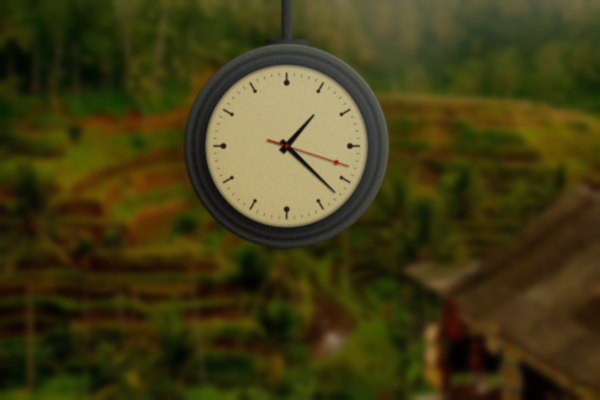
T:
1:22:18
